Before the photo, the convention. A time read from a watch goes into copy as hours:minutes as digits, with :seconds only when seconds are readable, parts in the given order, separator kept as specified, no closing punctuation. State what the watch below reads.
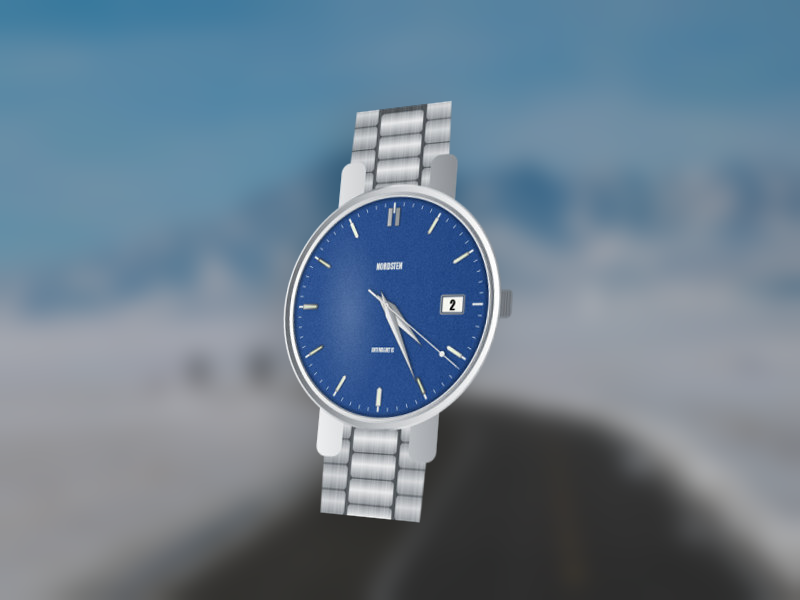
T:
4:25:21
